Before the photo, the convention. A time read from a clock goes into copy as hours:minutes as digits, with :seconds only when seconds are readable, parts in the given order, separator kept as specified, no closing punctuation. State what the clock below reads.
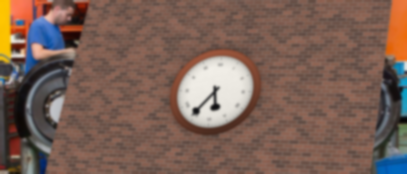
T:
5:36
